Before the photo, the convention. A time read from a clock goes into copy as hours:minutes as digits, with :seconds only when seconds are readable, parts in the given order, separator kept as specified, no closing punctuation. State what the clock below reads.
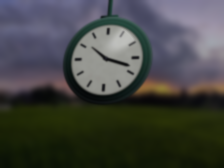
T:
10:18
